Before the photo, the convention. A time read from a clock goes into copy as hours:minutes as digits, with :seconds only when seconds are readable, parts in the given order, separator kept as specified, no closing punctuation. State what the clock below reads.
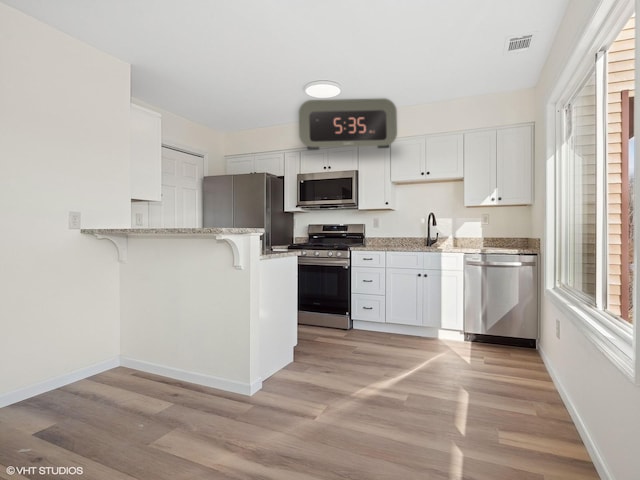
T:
5:35
